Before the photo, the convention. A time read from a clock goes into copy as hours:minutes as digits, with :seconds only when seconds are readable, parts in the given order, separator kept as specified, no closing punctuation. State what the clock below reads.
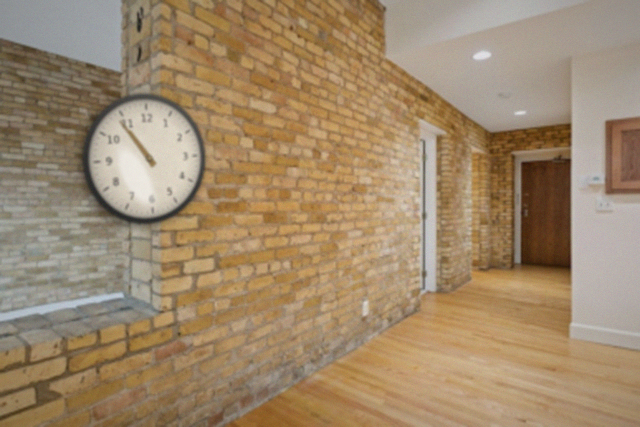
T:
10:54
